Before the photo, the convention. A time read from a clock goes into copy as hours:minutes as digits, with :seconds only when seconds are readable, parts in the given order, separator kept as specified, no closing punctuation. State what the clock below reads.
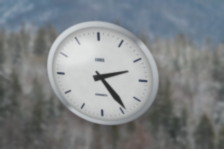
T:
2:24
